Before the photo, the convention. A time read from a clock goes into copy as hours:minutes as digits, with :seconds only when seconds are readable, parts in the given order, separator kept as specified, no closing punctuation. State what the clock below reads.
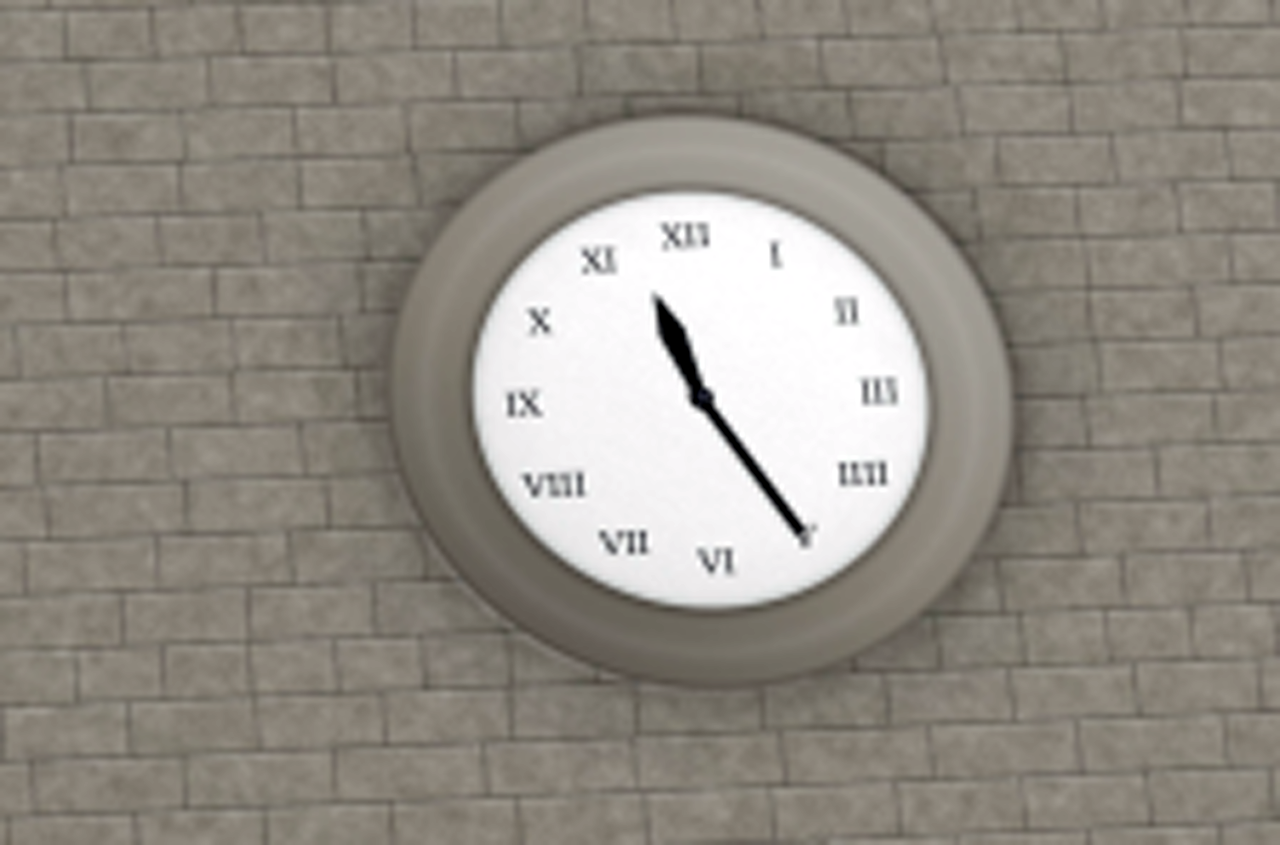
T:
11:25
